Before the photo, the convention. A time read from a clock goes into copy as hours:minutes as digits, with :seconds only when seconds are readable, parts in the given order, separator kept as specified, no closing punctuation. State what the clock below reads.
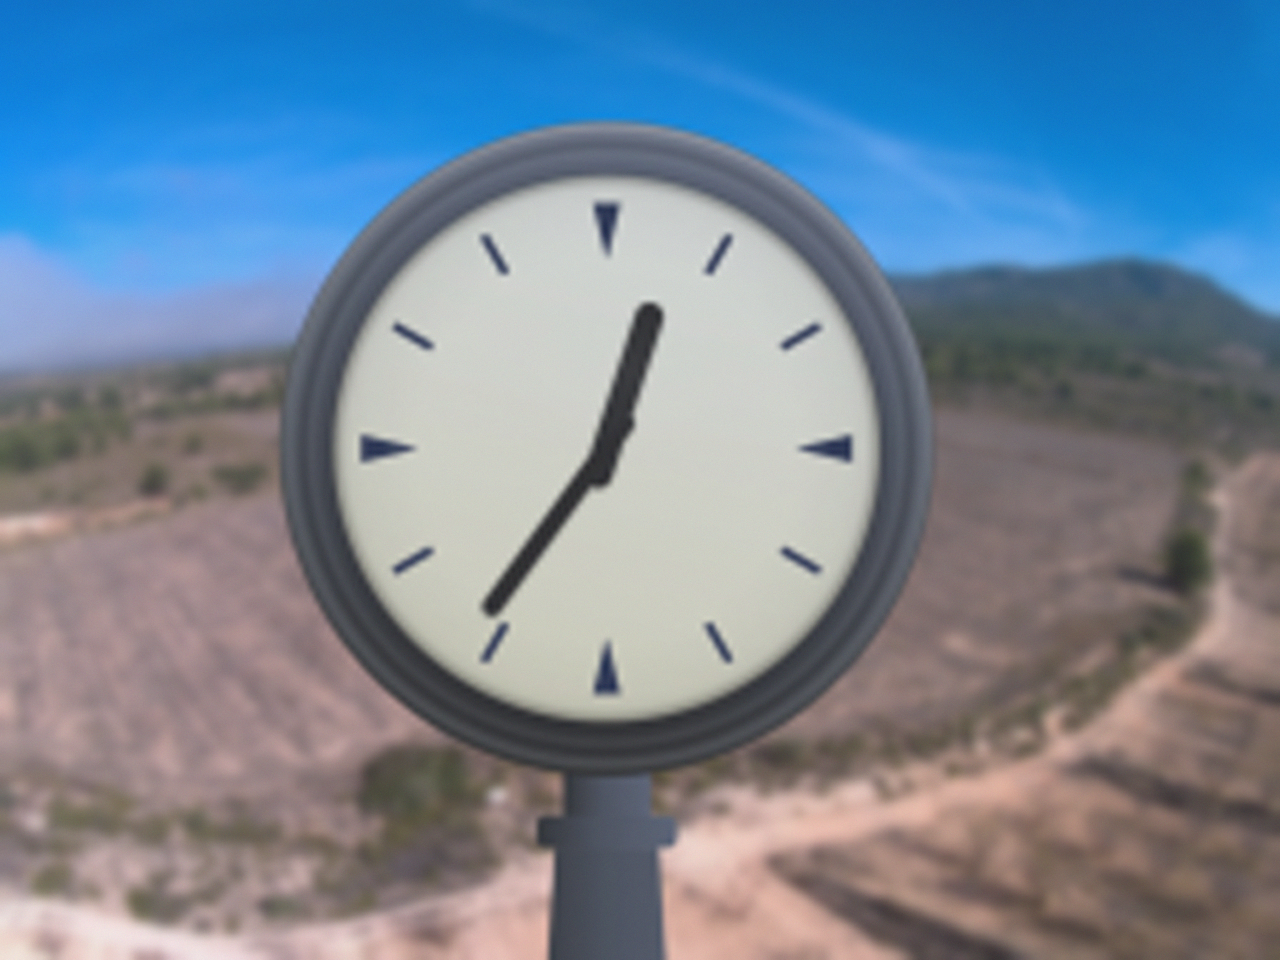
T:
12:36
